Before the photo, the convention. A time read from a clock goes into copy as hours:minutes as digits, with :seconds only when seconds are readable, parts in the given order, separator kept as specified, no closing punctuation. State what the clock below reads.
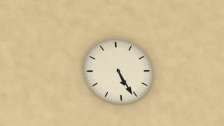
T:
5:26
